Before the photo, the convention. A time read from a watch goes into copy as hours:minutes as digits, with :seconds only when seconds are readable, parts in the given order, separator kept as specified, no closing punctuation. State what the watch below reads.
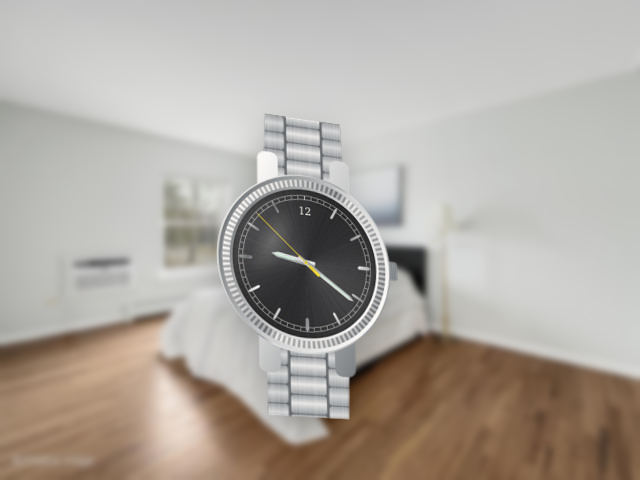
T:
9:20:52
